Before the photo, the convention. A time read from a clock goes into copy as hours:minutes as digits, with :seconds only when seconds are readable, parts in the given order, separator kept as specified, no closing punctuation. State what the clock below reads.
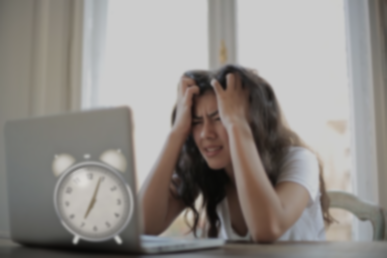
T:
7:04
